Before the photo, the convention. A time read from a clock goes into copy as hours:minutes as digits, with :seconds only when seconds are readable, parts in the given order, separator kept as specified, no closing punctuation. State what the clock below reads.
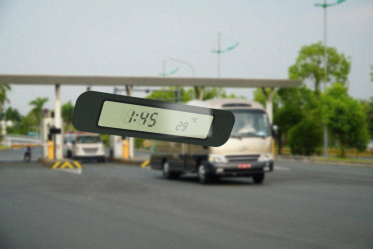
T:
1:45
